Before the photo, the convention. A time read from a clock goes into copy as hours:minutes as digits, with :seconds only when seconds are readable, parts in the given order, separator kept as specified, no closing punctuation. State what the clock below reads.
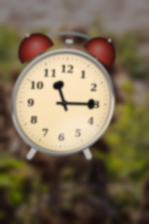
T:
11:15
